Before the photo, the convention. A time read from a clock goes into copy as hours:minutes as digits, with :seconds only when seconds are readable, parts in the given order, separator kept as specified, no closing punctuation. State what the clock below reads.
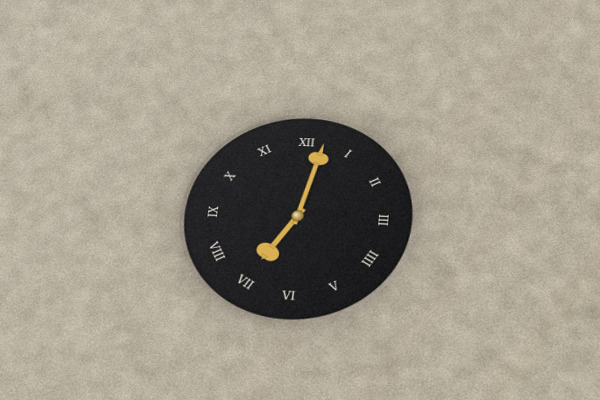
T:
7:02
